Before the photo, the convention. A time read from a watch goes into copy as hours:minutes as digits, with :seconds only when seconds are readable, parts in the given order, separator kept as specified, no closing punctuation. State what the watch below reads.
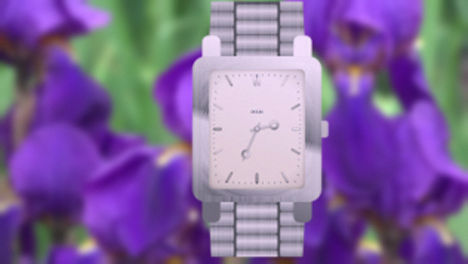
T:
2:34
